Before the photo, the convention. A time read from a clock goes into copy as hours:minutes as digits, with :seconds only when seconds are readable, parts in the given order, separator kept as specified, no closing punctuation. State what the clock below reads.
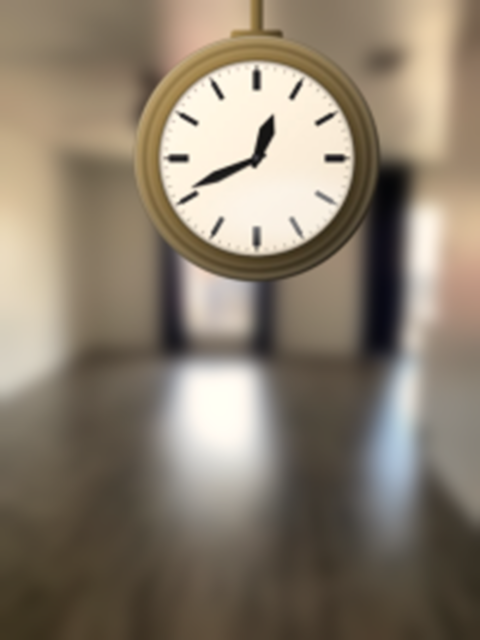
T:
12:41
